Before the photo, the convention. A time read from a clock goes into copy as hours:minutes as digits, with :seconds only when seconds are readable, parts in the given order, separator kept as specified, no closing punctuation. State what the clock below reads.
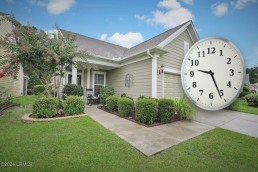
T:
9:26
